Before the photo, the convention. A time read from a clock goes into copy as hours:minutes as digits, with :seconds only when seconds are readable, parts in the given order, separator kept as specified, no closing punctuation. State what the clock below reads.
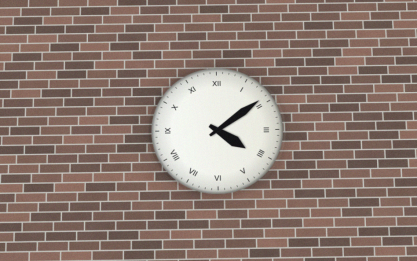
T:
4:09
